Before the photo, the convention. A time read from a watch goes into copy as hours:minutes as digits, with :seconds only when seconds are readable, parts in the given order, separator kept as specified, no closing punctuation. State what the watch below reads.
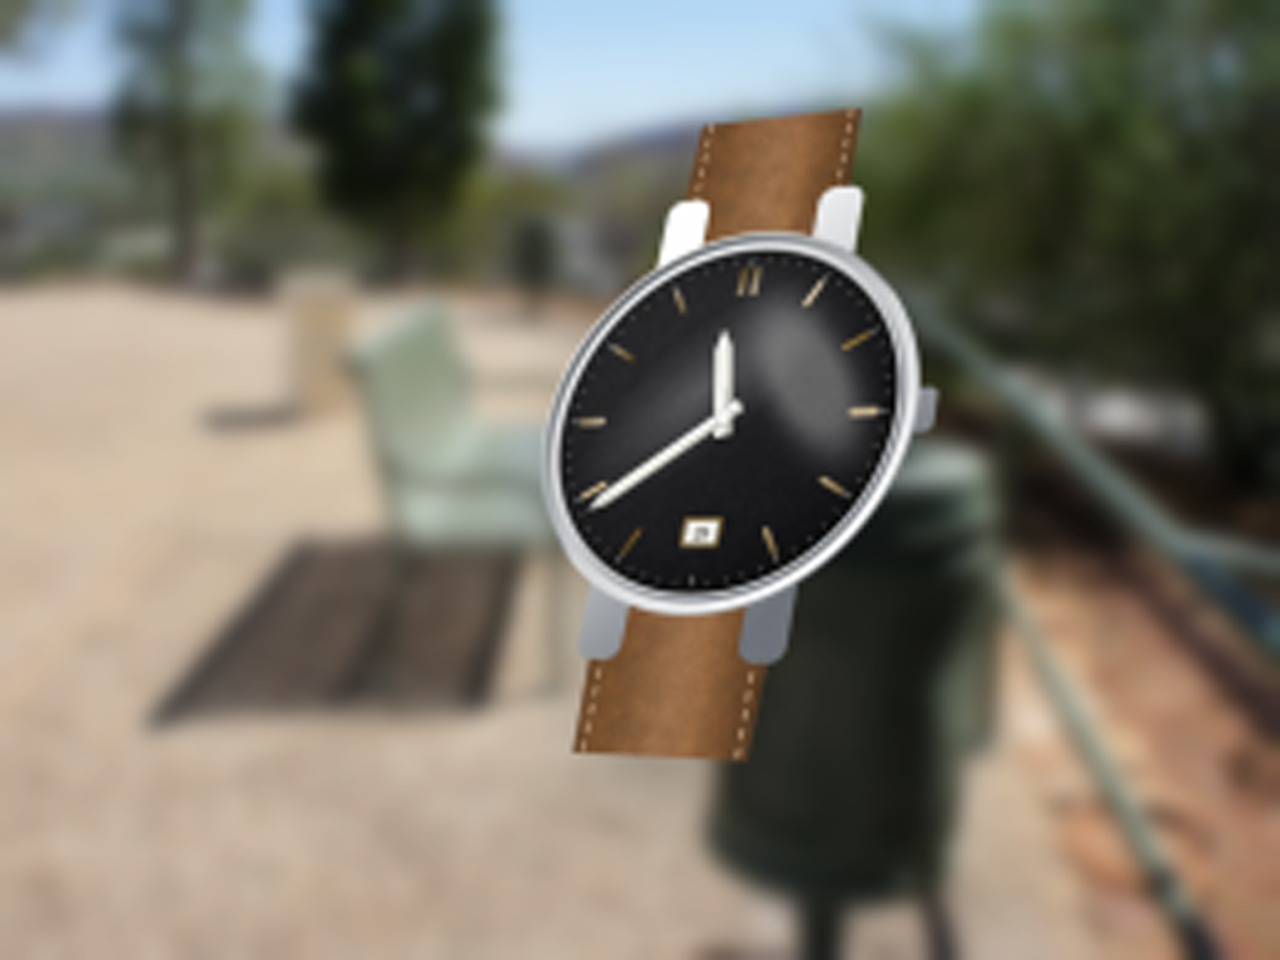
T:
11:39
